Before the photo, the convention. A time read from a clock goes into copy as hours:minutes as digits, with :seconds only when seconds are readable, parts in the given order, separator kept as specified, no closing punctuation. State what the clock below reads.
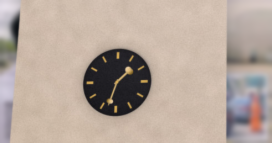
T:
1:33
